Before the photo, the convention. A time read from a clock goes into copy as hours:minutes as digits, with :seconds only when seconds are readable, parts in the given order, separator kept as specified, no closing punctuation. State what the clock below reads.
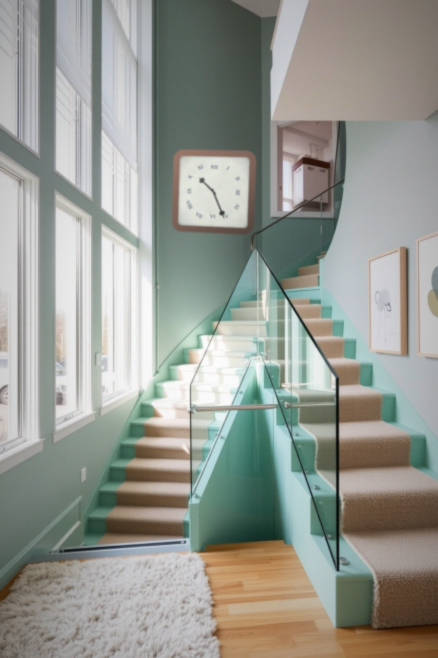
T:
10:26
